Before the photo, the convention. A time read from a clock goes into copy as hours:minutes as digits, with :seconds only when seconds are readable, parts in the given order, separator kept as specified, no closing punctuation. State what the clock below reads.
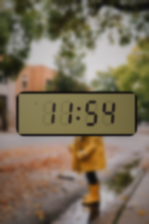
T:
11:54
